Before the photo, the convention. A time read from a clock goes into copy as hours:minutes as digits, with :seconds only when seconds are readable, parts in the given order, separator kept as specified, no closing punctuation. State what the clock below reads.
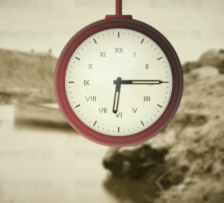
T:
6:15
